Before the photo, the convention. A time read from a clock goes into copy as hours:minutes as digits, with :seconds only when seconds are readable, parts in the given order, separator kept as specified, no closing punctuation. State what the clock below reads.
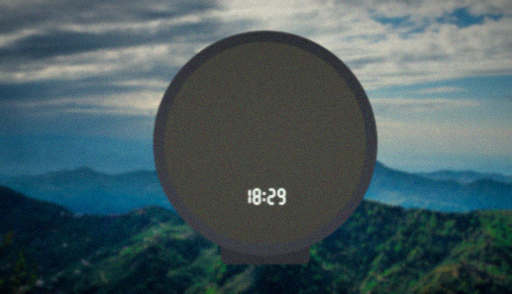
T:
18:29
